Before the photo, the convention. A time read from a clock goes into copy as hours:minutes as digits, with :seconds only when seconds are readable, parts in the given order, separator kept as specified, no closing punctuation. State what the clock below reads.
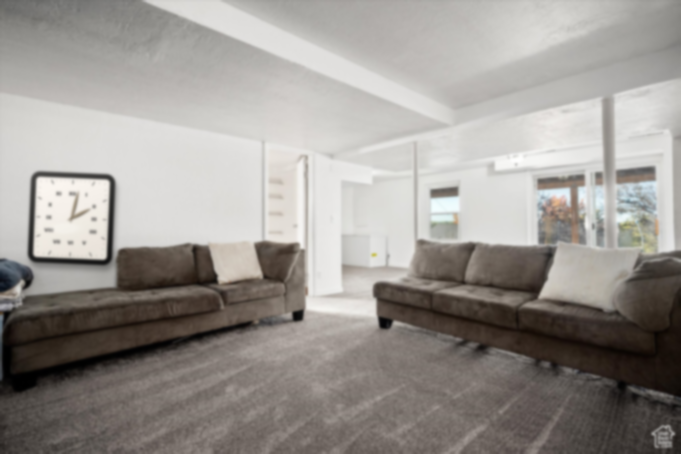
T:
2:02
